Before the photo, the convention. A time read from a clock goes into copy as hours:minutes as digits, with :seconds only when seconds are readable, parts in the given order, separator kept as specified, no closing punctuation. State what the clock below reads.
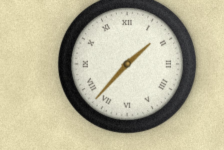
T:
1:37
